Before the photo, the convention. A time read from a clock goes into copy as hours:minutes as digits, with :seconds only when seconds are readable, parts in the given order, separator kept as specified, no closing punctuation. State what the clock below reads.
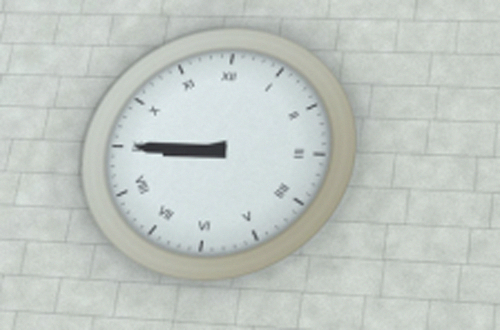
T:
8:45
